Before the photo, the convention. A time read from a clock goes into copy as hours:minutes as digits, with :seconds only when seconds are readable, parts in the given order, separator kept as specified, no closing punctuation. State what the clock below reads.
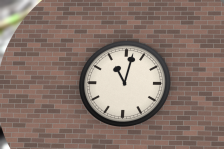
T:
11:02
